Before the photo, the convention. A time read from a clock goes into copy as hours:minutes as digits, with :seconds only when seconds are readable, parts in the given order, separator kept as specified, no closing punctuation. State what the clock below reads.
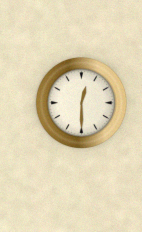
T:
12:30
